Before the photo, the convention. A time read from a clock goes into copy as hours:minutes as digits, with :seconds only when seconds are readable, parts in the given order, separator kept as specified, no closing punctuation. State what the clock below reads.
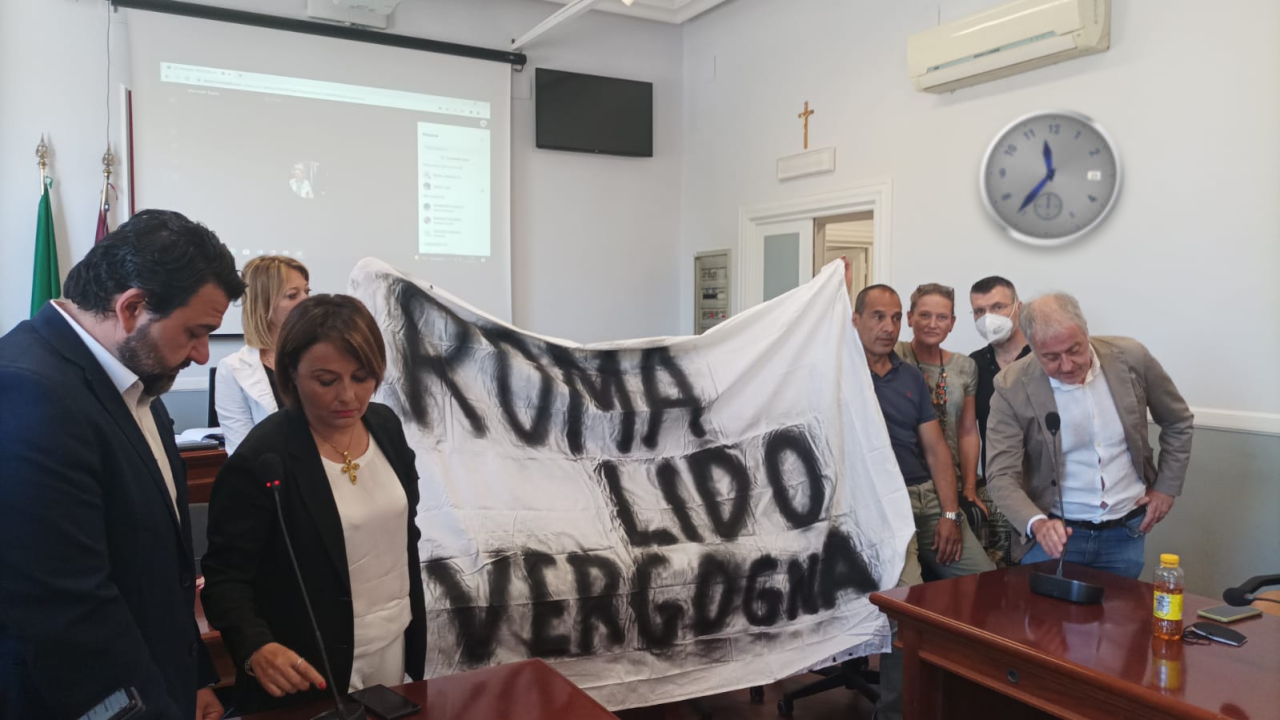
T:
11:36
